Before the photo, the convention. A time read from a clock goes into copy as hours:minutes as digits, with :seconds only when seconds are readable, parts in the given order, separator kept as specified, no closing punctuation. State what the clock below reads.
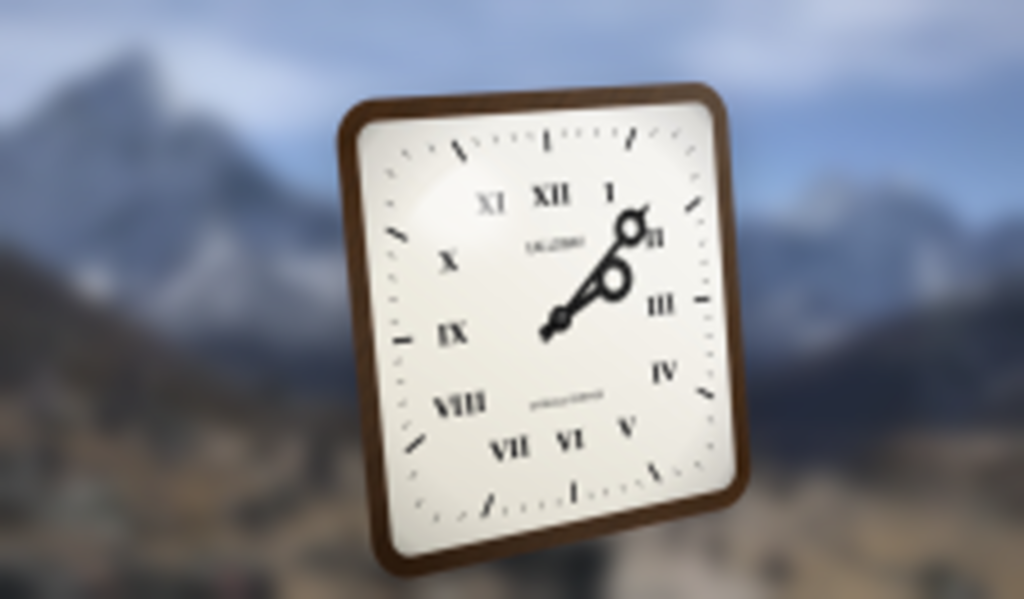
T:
2:08
